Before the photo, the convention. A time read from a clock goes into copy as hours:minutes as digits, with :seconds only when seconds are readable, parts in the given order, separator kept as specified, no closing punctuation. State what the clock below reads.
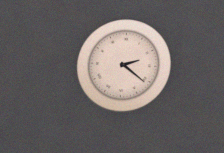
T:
2:21
